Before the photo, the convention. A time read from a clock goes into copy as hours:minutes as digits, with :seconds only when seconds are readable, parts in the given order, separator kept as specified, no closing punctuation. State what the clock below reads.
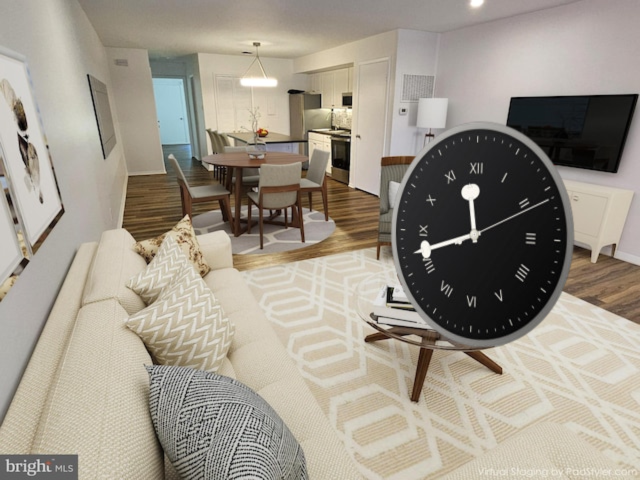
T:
11:42:11
